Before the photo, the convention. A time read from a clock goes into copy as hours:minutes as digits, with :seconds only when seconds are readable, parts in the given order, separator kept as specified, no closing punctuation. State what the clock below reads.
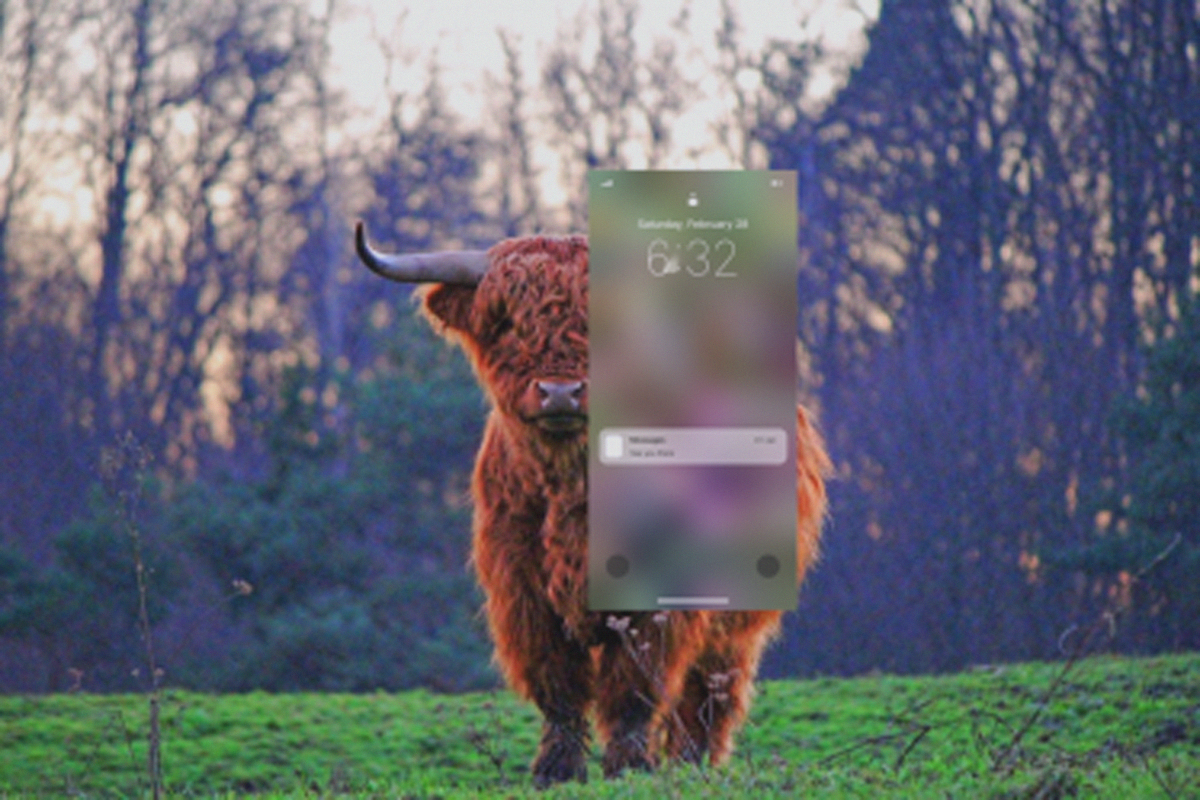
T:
6:32
